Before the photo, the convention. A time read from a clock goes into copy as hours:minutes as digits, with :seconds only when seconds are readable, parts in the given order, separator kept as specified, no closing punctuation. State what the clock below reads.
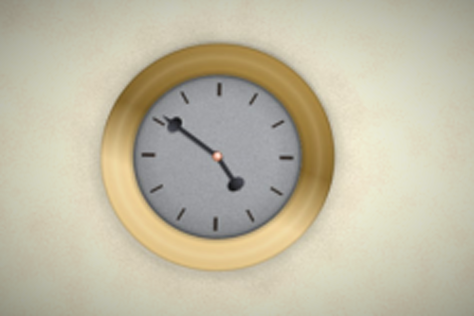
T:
4:51
